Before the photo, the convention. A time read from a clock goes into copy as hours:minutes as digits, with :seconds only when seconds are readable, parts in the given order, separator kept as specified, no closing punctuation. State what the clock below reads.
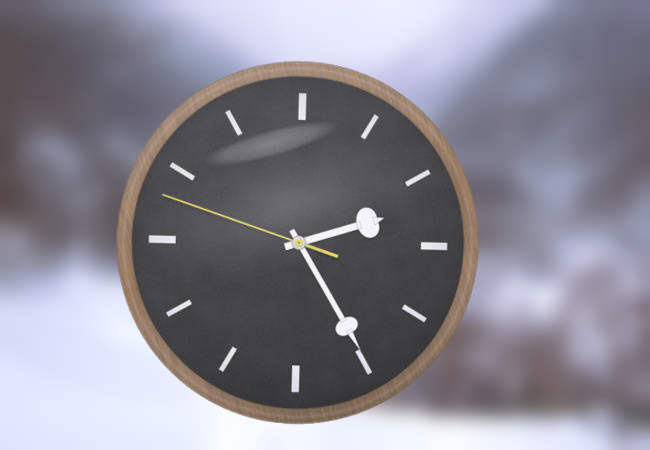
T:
2:24:48
